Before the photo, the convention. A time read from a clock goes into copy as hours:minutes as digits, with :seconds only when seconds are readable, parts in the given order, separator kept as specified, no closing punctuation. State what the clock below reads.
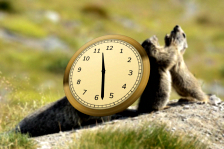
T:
11:28
